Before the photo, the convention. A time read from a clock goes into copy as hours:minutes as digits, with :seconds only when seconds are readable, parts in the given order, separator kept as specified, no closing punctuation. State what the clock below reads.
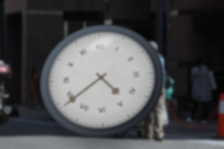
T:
4:39
